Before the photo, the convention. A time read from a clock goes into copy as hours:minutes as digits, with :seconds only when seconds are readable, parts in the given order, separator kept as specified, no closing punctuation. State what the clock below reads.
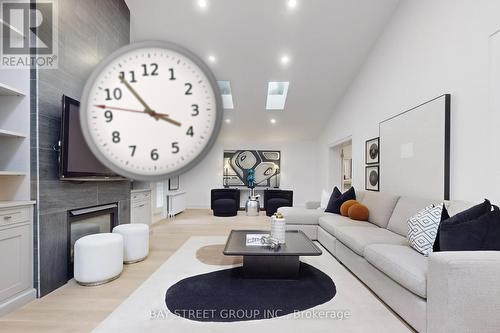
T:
3:53:47
